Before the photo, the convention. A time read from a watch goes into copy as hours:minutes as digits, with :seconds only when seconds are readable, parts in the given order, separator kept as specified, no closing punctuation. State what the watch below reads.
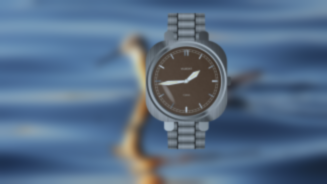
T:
1:44
